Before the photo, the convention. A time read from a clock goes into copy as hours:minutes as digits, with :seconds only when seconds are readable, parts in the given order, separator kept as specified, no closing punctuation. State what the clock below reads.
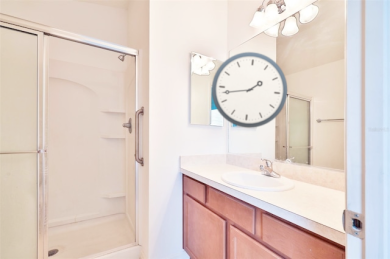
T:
1:43
